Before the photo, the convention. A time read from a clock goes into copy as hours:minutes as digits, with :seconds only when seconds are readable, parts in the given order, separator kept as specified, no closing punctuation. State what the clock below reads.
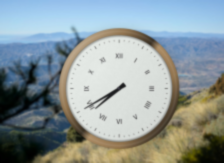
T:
7:40
